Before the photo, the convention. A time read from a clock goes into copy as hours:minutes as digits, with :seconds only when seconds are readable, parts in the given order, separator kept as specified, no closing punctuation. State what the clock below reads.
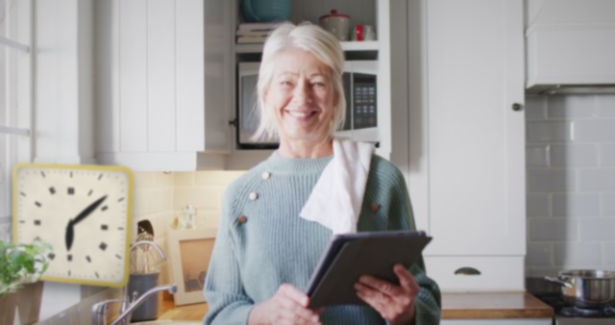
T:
6:08
